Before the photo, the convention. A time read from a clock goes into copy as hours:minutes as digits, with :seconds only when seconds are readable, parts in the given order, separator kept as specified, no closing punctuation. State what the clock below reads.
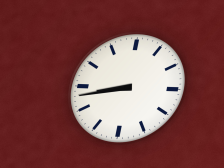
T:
8:43
